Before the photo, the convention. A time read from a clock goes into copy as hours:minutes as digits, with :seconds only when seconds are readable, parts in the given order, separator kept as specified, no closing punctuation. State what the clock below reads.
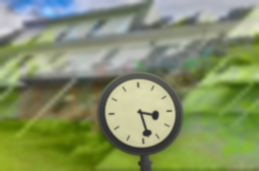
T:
3:28
